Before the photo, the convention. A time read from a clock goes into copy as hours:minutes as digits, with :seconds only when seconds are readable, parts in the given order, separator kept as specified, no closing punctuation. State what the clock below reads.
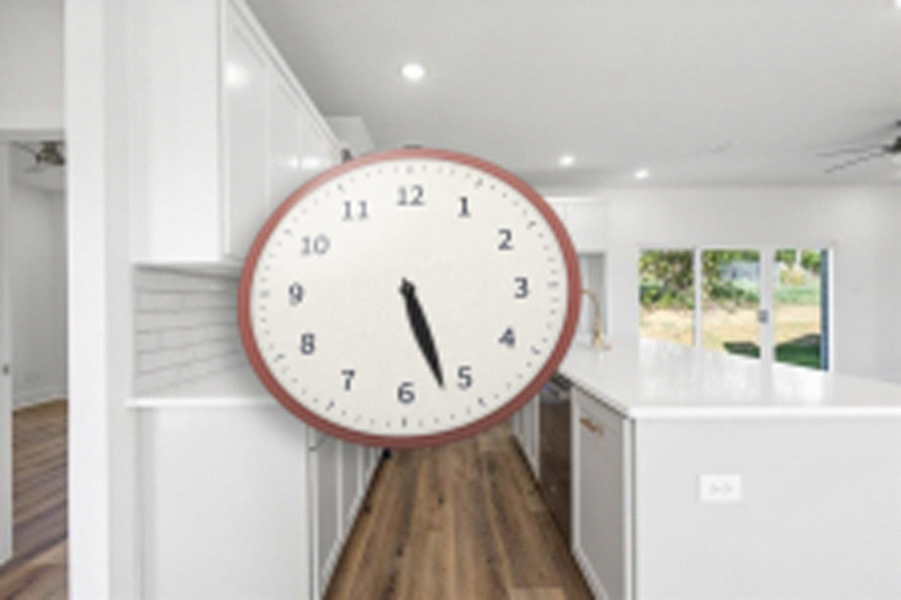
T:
5:27
